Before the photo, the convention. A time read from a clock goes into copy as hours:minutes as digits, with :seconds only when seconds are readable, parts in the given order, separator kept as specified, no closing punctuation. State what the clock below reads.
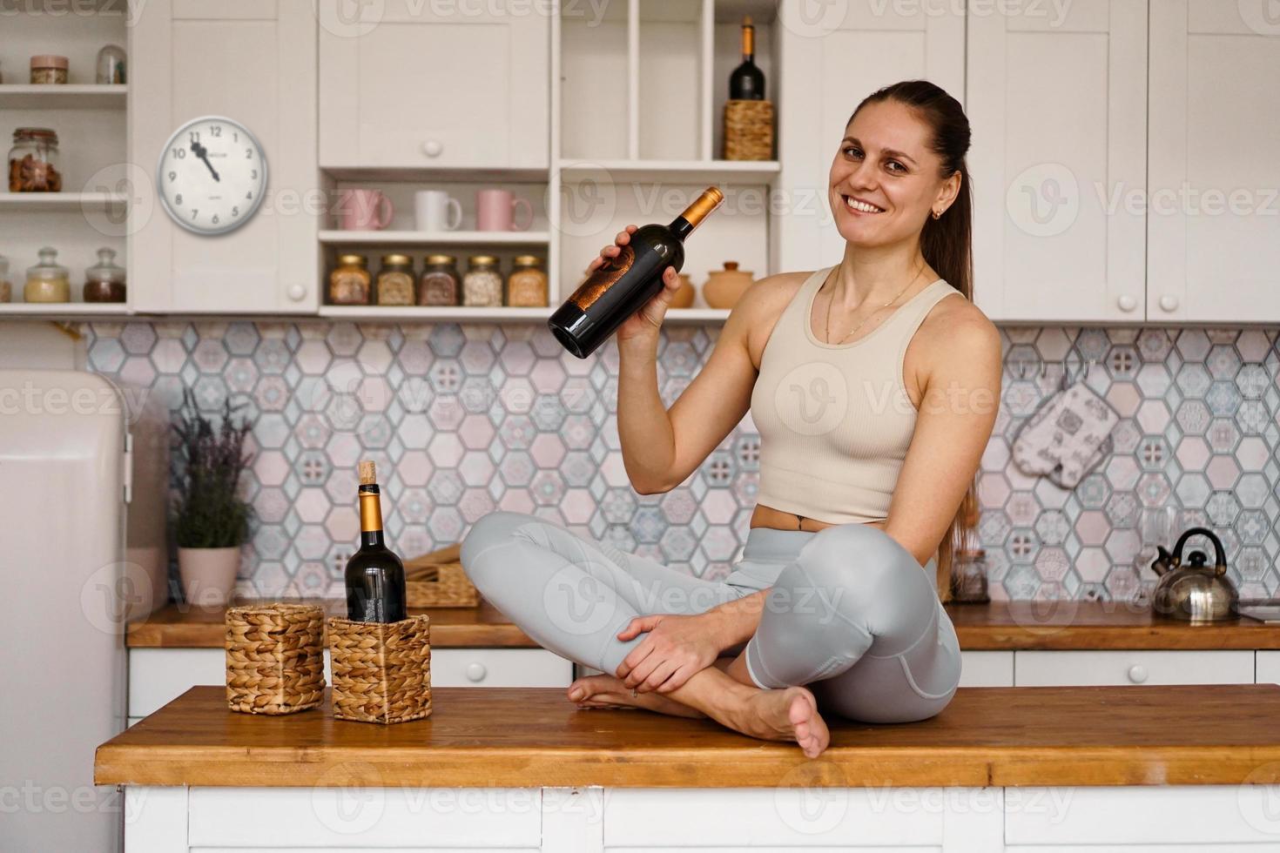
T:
10:54
